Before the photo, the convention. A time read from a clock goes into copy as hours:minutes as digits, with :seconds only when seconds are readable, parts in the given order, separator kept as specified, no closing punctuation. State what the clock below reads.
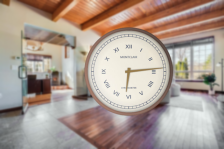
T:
6:14
